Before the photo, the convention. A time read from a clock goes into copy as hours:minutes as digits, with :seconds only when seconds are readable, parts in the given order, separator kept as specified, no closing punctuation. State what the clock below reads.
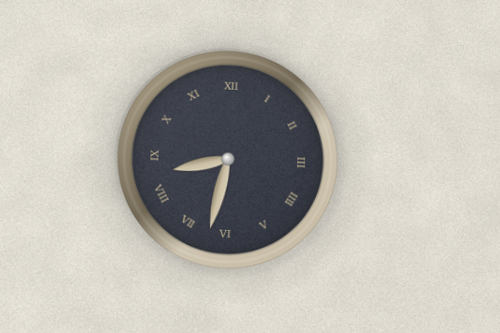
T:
8:32
